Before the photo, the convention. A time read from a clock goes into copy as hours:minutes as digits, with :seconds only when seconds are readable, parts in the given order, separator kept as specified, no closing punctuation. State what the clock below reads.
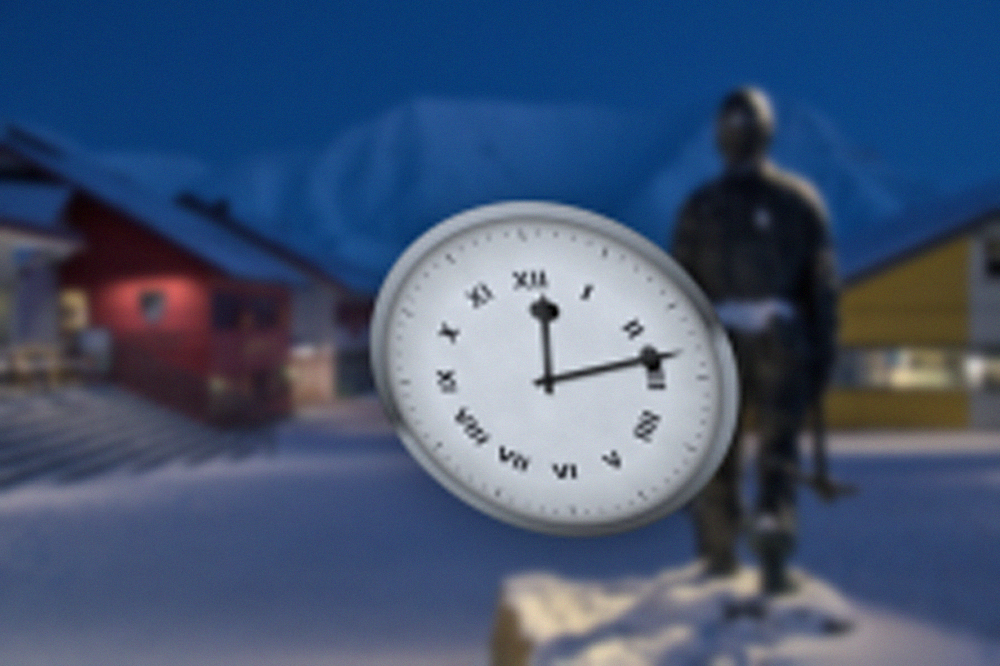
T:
12:13
